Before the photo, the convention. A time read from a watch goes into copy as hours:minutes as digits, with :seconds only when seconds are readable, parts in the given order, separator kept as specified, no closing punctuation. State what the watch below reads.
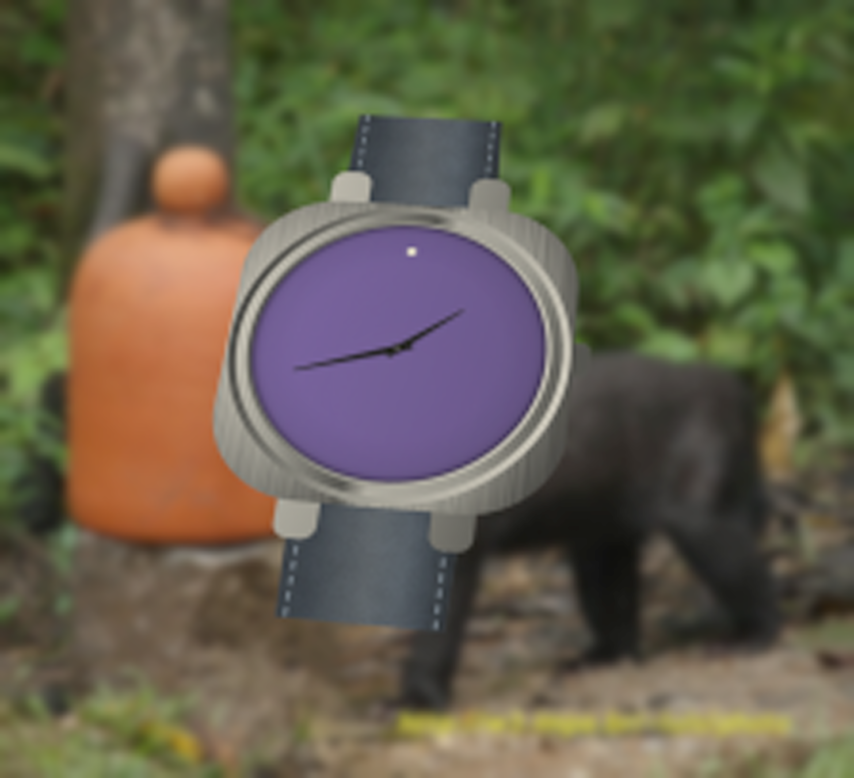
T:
1:42
